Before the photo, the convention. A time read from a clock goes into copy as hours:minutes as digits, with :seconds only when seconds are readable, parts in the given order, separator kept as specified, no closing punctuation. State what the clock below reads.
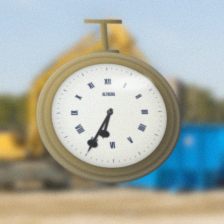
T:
6:35
